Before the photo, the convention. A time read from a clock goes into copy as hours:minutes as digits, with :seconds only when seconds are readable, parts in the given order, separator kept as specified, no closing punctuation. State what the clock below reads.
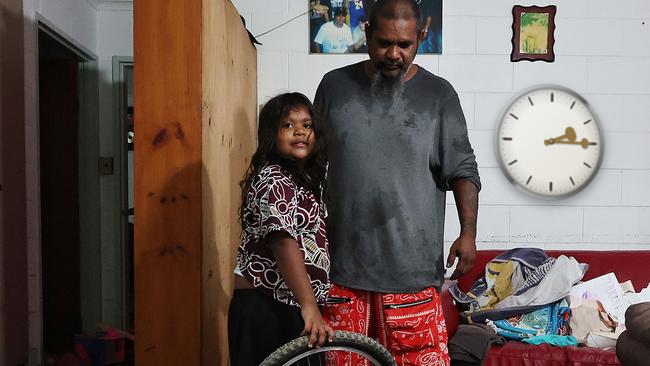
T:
2:15
